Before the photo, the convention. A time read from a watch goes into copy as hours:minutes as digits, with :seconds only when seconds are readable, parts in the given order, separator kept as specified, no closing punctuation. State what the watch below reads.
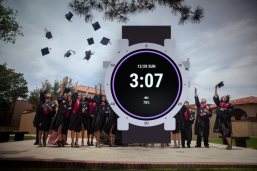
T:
3:07
